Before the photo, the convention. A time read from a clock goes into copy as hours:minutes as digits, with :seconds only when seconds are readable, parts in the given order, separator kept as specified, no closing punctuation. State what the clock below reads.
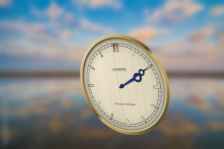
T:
2:10
